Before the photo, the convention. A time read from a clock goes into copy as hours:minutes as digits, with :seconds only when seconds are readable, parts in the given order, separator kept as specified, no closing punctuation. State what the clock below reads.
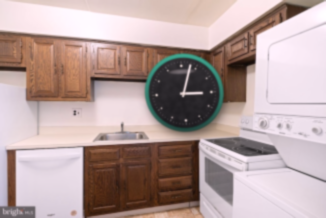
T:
3:03
